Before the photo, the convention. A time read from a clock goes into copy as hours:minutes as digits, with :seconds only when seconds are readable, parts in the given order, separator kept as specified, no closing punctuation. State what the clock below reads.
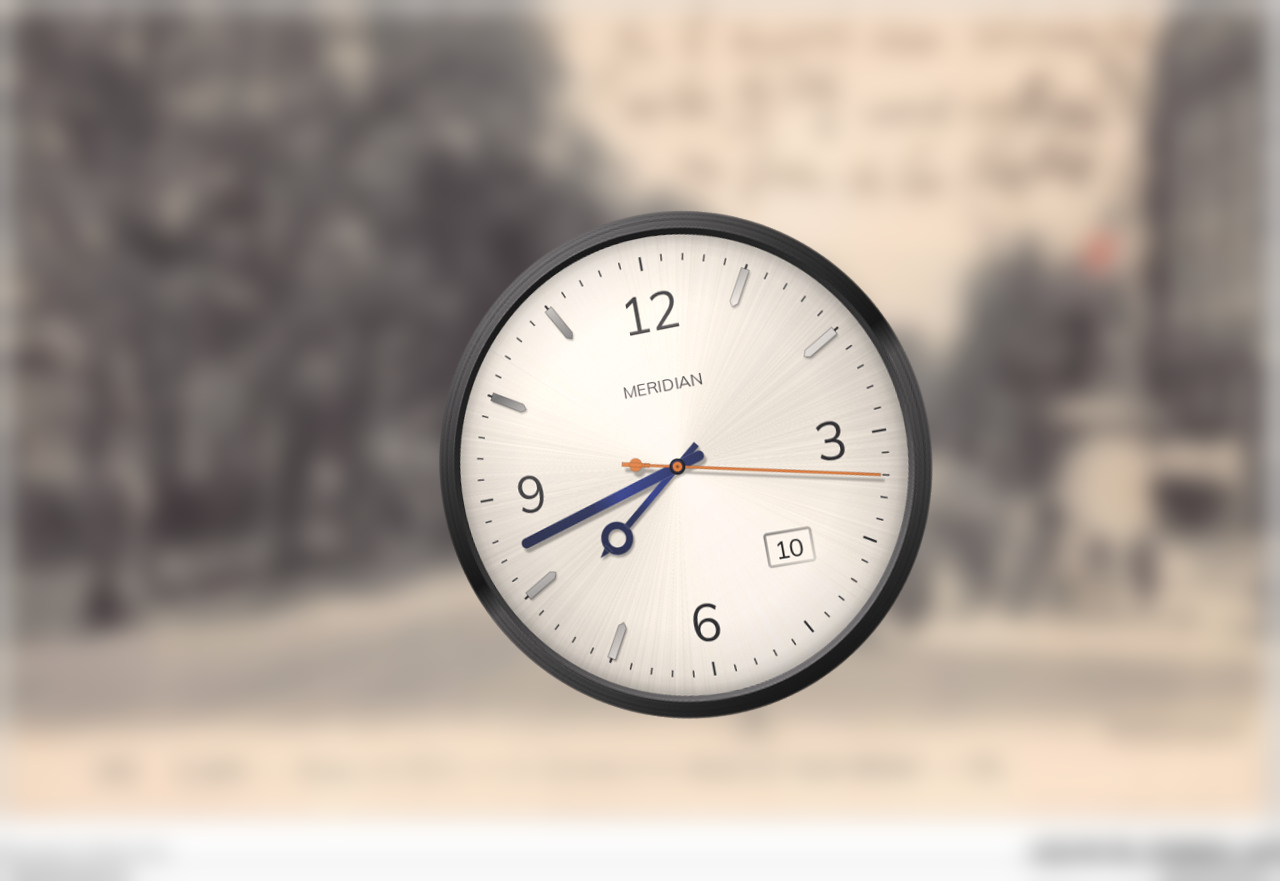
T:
7:42:17
